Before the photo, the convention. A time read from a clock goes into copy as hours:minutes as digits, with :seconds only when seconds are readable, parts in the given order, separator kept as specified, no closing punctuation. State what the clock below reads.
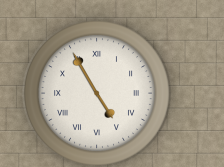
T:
4:55
